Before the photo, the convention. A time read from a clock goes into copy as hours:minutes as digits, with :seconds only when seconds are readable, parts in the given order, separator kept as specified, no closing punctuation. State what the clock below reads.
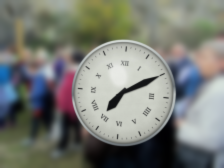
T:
7:10
